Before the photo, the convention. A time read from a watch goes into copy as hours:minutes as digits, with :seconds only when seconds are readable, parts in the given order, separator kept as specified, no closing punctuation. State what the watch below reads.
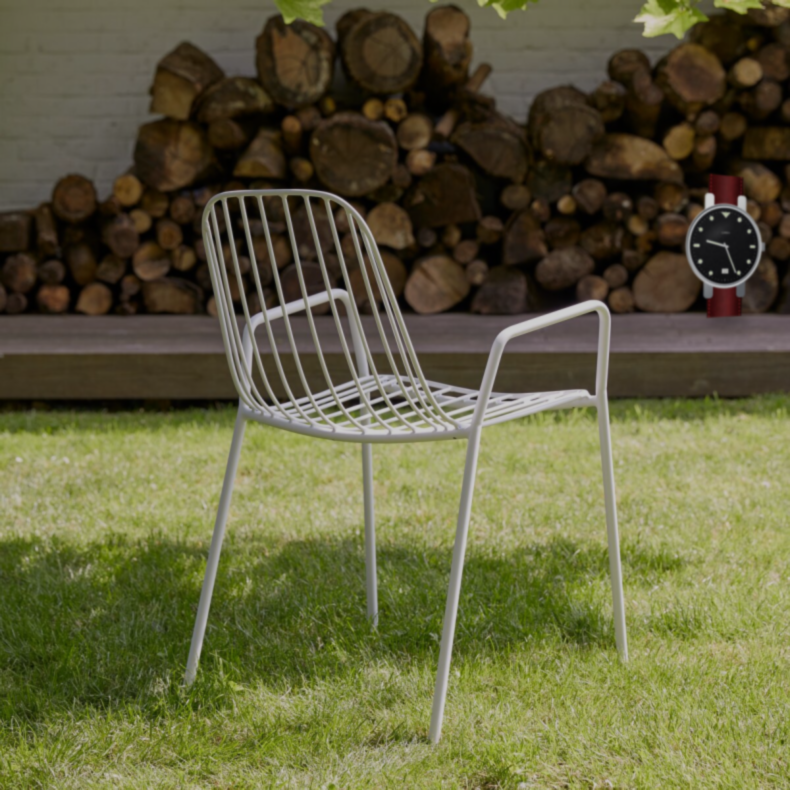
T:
9:26
